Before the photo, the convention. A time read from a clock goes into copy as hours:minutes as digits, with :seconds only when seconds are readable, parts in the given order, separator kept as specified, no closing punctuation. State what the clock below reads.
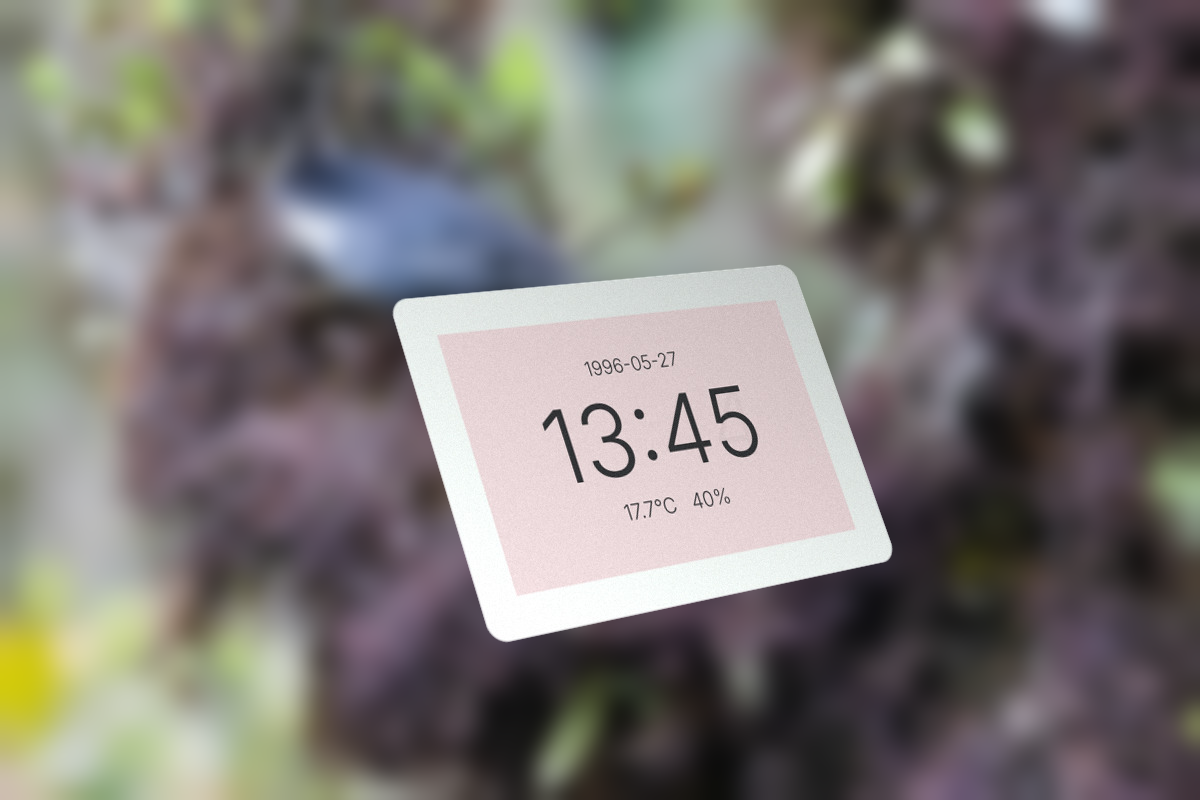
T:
13:45
